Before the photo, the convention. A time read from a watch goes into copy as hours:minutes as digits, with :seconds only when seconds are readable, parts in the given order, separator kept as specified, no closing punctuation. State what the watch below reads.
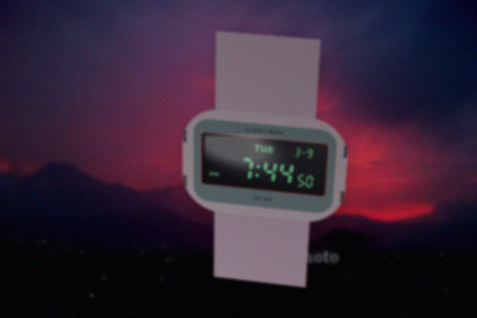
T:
7:44:50
